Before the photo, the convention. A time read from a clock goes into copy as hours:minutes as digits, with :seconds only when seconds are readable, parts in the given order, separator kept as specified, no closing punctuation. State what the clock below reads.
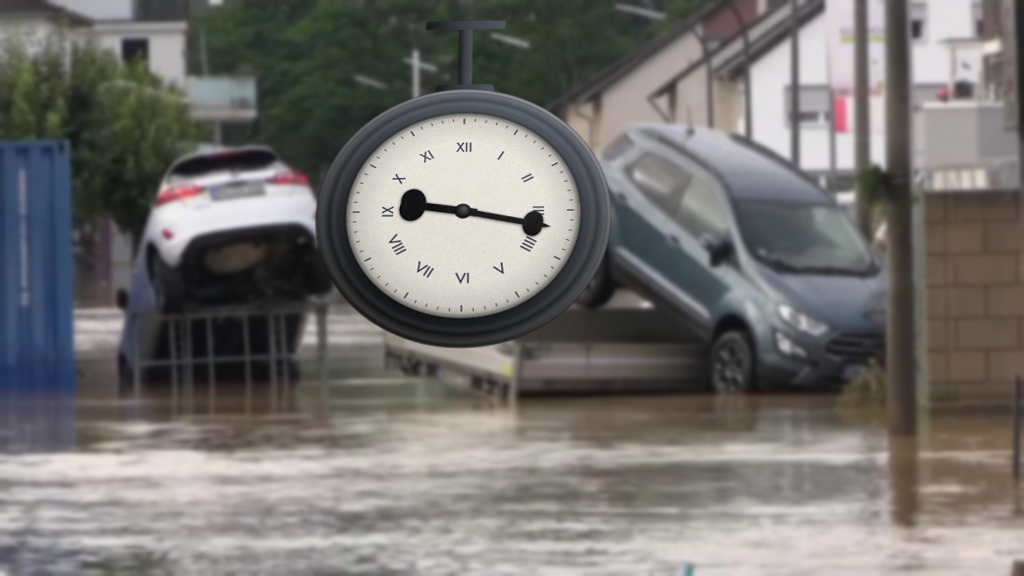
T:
9:17
